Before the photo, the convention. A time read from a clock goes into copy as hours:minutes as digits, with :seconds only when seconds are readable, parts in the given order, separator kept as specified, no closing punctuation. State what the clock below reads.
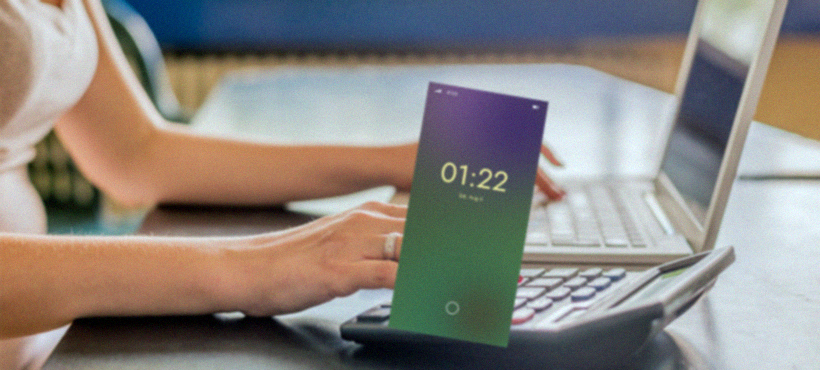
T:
1:22
